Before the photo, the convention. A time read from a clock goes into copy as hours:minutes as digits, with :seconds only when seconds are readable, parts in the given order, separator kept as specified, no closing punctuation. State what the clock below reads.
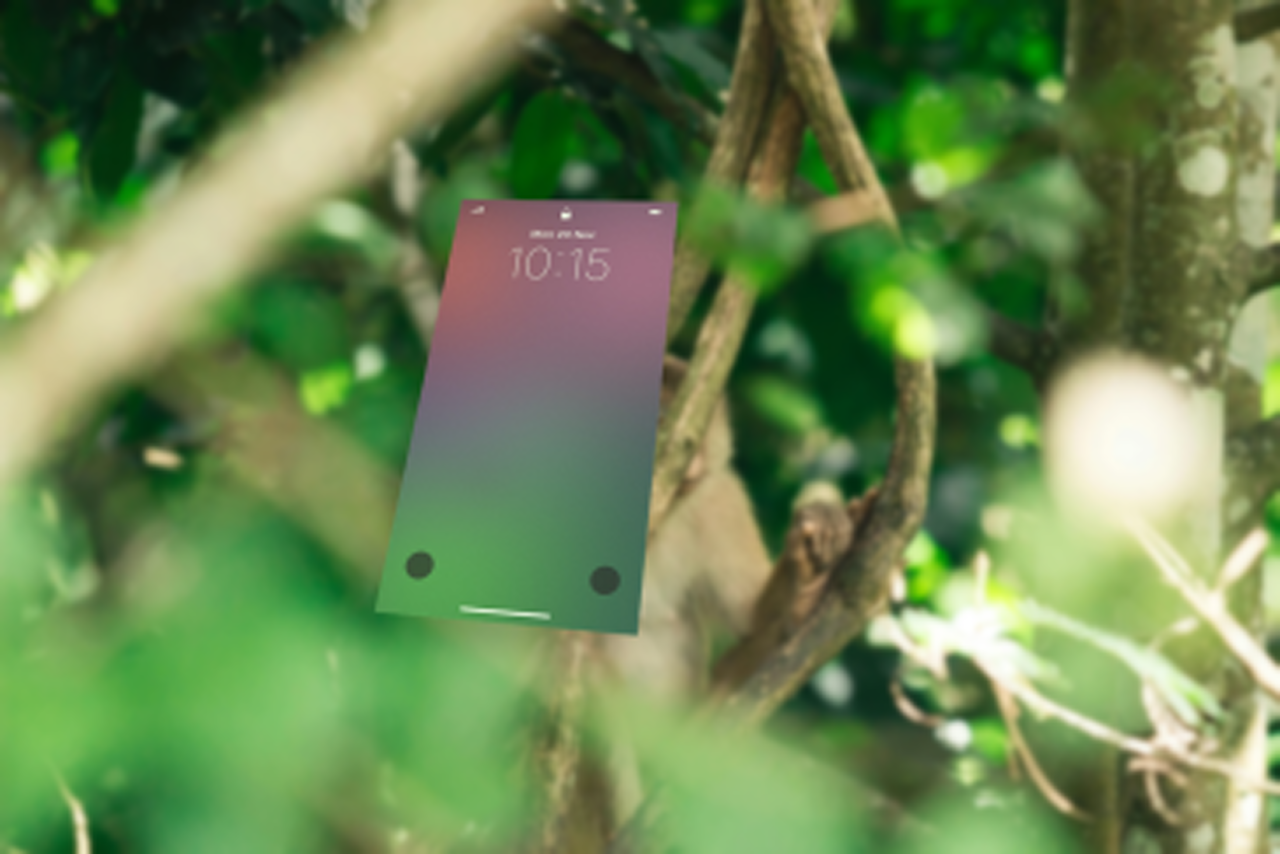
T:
10:15
